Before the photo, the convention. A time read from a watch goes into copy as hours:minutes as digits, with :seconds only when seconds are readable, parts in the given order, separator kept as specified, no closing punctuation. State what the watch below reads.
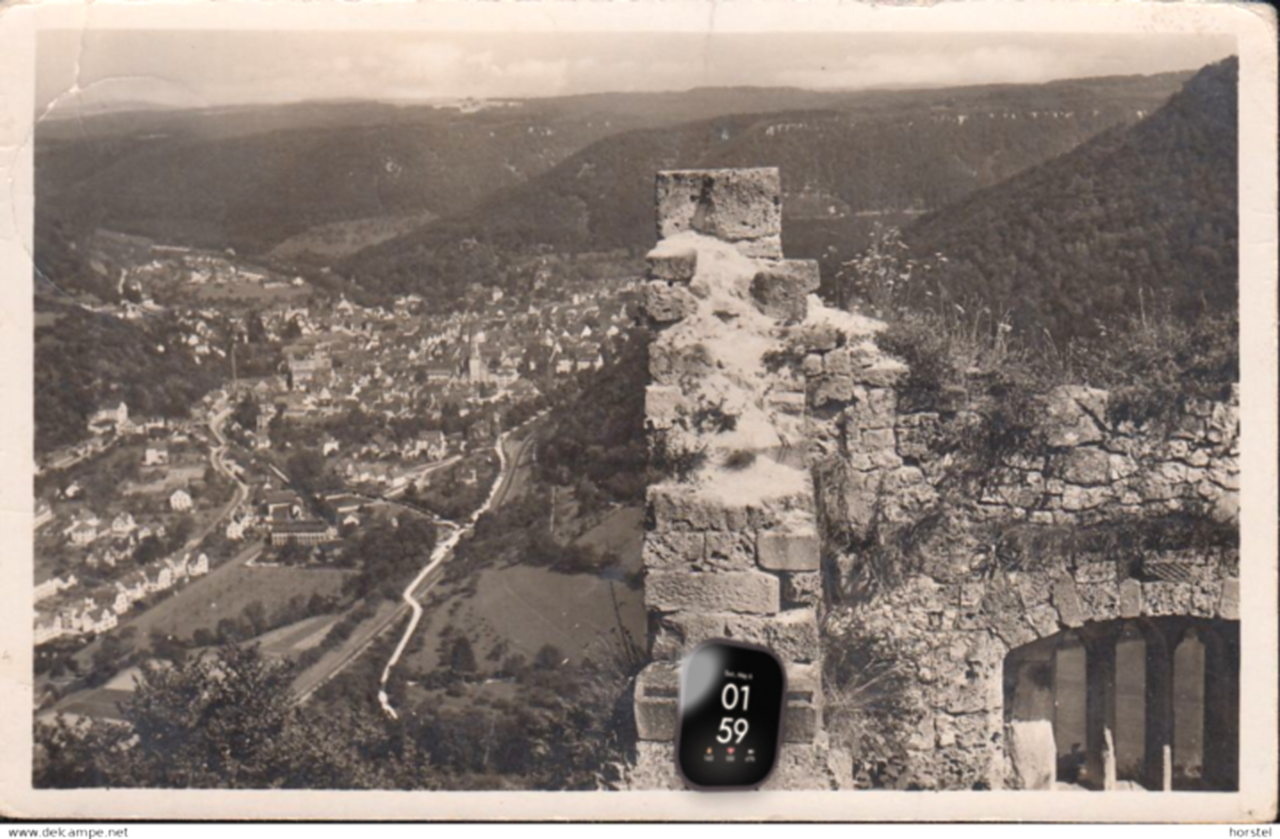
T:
1:59
